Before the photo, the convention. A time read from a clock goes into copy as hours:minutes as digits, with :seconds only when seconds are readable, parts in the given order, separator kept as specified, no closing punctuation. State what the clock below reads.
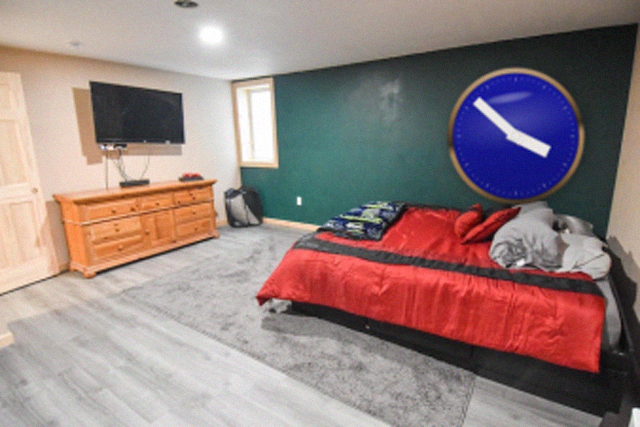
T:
3:52
